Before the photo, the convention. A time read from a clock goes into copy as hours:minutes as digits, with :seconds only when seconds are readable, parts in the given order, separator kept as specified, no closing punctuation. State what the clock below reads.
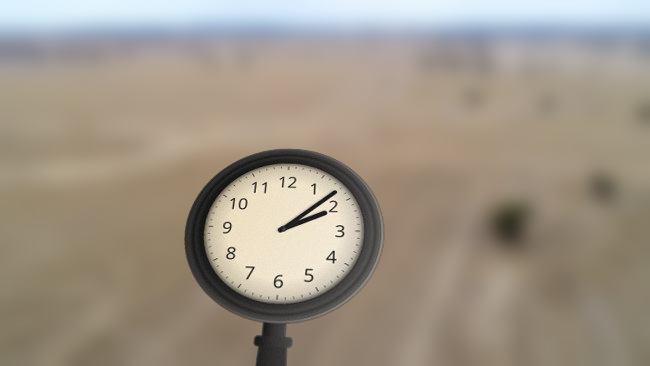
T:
2:08
